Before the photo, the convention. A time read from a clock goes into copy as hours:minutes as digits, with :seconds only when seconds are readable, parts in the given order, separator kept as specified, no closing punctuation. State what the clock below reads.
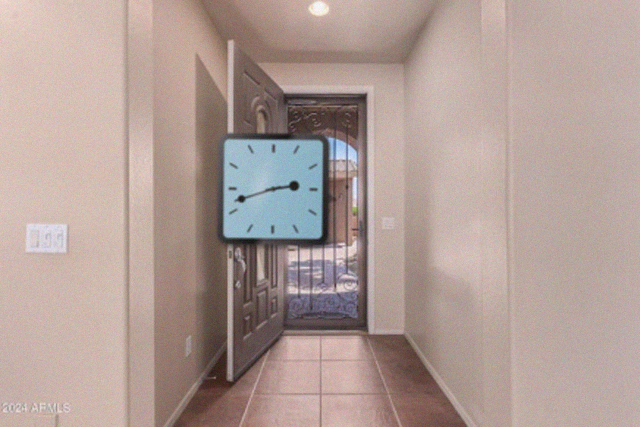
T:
2:42
